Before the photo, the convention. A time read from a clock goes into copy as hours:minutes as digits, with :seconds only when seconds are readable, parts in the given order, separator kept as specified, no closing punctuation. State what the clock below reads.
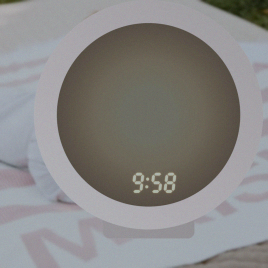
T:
9:58
